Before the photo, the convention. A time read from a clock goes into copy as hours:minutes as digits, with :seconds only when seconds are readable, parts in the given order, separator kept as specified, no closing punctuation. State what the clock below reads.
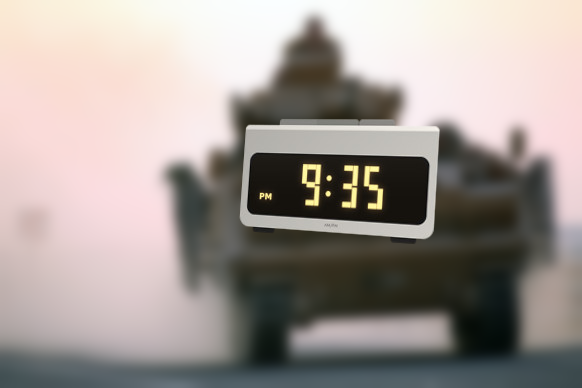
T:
9:35
